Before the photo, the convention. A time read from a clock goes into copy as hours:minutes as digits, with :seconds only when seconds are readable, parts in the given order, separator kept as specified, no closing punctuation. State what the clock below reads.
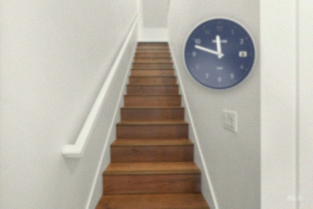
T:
11:48
